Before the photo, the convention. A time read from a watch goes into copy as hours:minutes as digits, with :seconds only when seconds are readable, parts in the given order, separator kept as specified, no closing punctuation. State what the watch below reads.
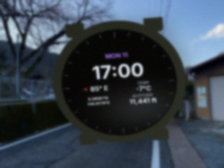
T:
17:00
